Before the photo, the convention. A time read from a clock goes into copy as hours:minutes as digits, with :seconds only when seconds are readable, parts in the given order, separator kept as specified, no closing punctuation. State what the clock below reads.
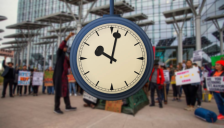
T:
10:02
